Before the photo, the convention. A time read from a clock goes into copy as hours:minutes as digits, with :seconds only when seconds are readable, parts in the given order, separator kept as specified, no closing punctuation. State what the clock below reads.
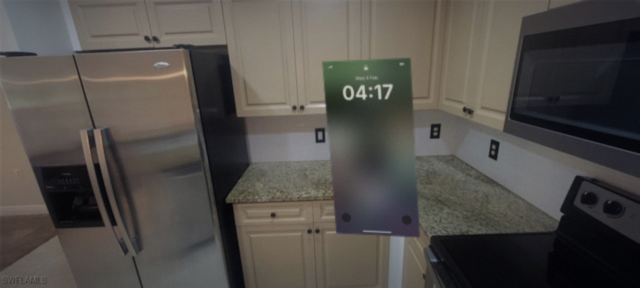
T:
4:17
